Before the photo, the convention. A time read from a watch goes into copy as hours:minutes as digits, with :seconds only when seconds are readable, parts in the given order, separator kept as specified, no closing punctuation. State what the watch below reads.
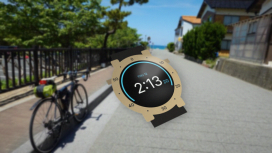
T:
2:13
